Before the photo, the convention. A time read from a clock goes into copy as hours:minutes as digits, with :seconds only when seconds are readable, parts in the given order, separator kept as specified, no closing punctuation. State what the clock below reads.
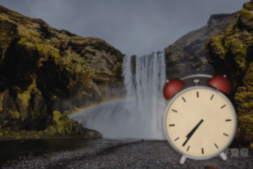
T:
7:37
